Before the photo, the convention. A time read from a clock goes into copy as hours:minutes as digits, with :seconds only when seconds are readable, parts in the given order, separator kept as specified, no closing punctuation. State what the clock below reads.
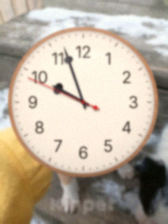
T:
9:56:49
